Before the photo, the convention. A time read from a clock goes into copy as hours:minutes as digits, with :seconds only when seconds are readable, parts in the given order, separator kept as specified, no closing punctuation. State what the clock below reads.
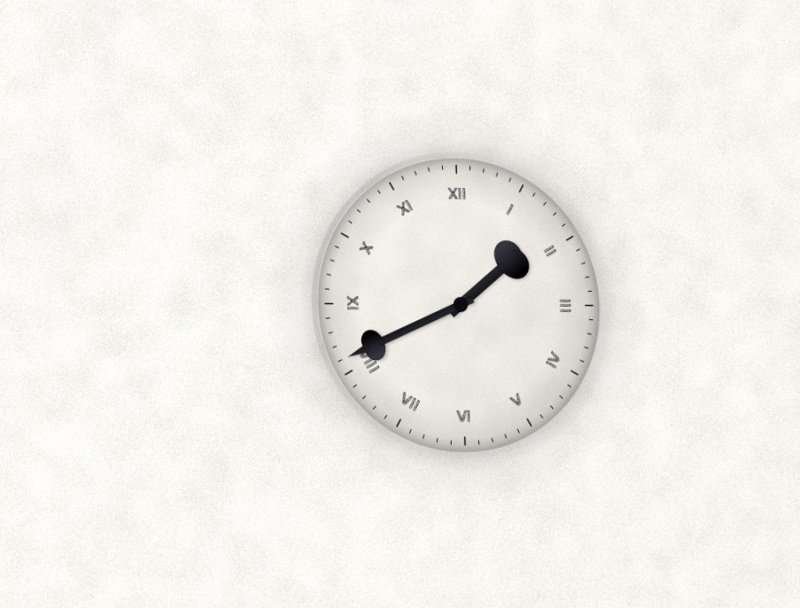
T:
1:41
